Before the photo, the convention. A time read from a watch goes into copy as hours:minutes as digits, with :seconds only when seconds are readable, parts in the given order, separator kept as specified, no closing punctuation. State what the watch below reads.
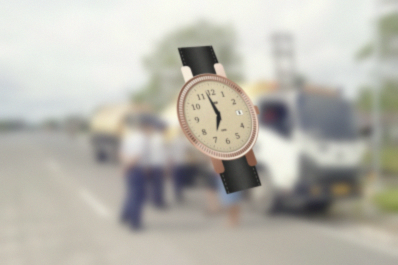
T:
6:58
